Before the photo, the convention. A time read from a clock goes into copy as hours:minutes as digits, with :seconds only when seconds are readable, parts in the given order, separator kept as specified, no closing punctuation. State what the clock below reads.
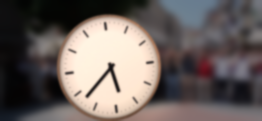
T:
5:38
